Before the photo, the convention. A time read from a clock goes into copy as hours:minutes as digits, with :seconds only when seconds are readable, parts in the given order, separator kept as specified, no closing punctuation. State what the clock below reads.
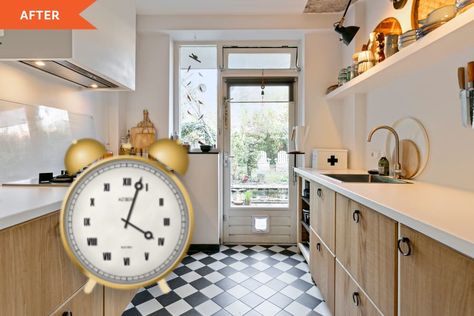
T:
4:03
